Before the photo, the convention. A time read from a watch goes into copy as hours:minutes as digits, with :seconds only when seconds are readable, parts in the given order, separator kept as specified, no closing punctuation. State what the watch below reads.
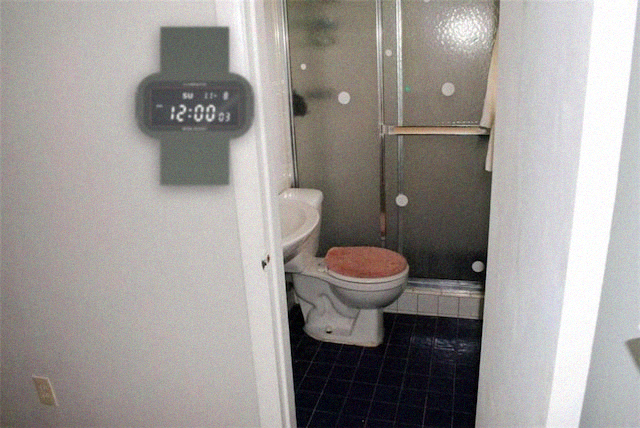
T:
12:00
